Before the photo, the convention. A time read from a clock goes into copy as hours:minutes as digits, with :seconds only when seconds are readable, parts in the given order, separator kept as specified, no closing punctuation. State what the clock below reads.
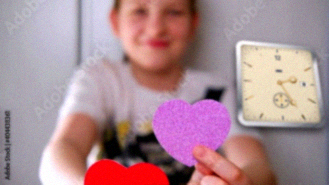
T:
2:25
